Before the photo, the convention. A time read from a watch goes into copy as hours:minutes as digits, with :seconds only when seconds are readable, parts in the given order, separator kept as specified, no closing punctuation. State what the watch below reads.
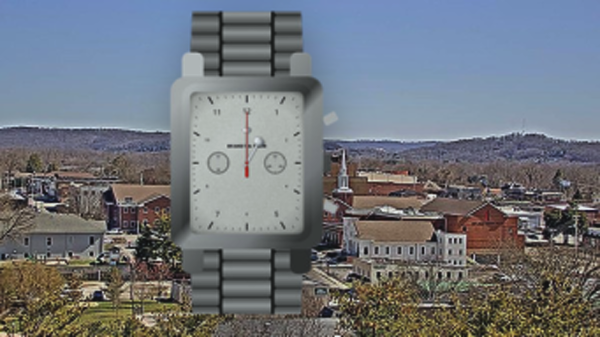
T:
1:00
